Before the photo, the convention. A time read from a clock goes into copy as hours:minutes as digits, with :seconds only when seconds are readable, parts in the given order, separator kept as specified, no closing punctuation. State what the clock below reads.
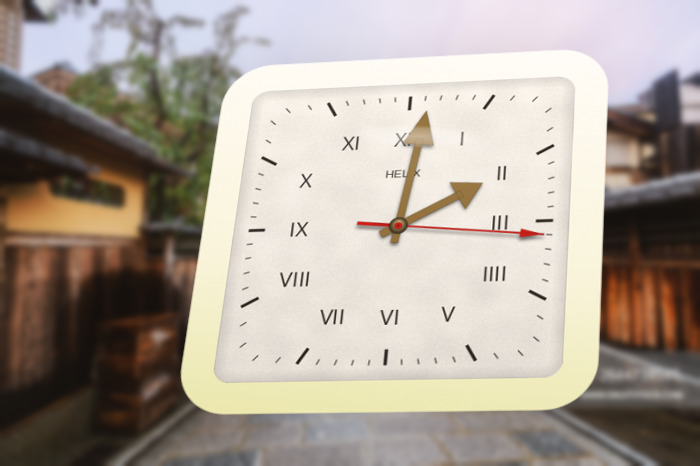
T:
2:01:16
